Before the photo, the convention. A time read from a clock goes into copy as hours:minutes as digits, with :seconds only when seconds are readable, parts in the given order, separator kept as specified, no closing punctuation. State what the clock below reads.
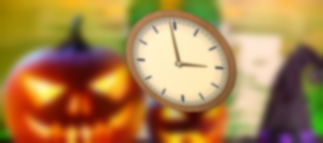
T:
2:59
